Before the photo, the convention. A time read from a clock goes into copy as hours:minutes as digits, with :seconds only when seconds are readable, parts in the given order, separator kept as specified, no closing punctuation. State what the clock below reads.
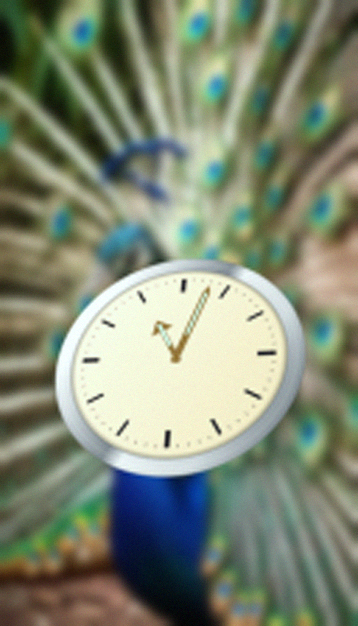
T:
11:03
